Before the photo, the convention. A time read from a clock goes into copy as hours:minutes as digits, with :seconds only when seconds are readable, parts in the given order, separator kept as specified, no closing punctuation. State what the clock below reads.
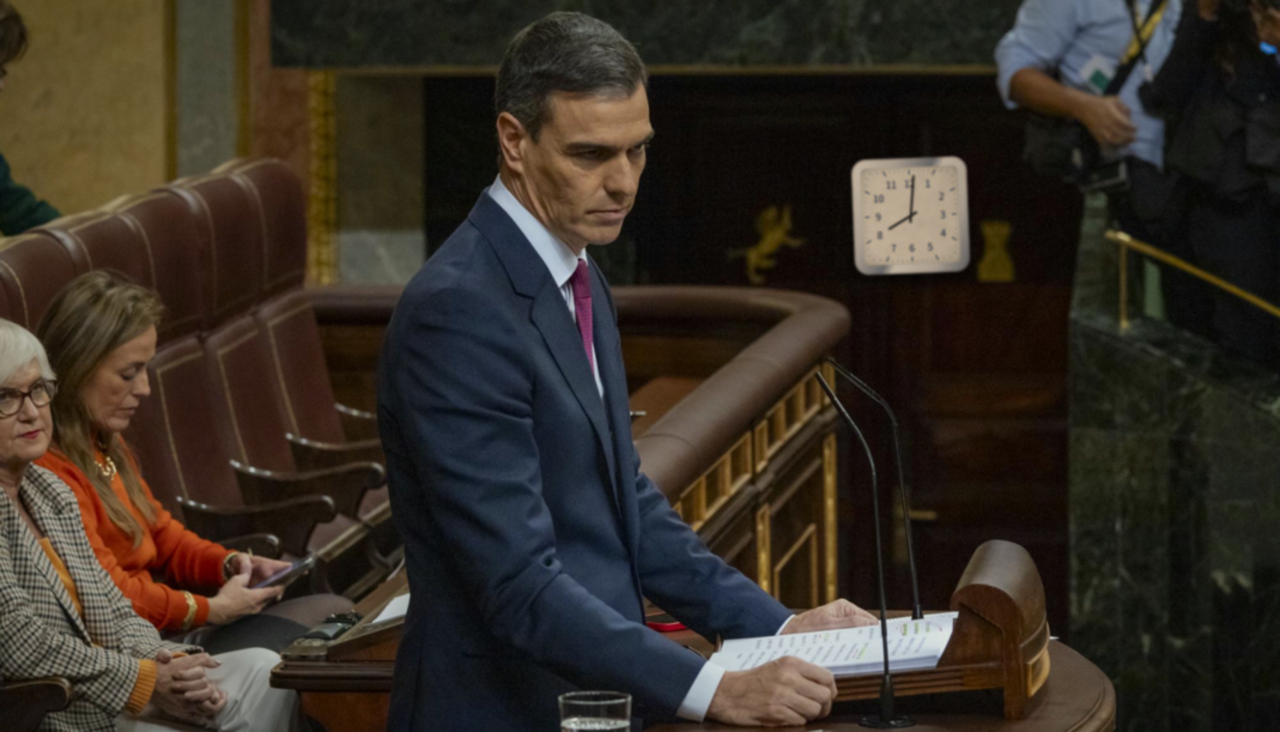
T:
8:01
